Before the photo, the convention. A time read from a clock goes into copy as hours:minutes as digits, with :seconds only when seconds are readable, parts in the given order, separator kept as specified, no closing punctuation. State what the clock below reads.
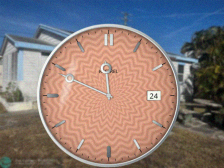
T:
11:49
